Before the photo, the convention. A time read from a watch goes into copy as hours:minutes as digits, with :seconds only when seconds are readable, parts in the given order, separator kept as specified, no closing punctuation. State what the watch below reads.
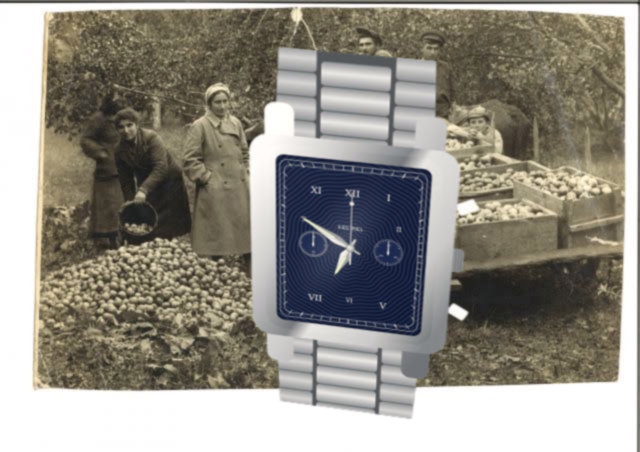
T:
6:50
